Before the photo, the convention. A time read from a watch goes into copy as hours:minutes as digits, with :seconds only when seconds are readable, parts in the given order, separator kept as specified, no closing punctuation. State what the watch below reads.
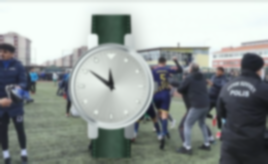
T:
11:51
